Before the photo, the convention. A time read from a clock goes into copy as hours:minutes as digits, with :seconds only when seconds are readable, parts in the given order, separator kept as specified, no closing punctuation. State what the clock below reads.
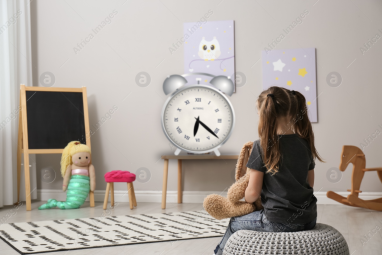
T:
6:22
